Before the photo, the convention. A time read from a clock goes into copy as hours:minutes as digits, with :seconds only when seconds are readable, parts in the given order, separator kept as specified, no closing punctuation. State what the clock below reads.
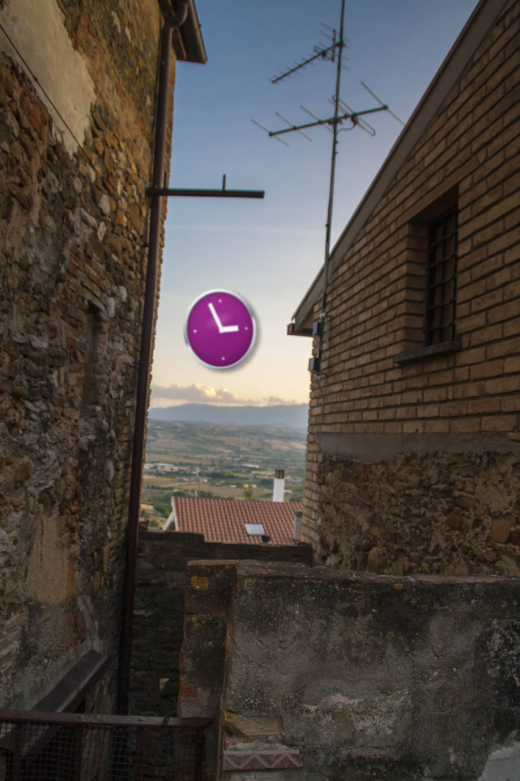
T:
2:56
